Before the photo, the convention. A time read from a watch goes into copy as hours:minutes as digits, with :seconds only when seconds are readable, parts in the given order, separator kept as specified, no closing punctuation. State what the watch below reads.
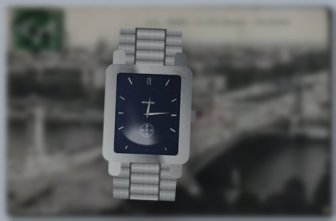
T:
12:14
